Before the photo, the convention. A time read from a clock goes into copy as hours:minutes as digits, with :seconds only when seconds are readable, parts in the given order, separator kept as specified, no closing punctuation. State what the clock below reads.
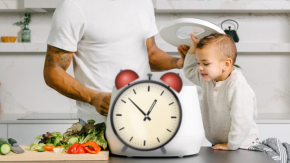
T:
12:52
